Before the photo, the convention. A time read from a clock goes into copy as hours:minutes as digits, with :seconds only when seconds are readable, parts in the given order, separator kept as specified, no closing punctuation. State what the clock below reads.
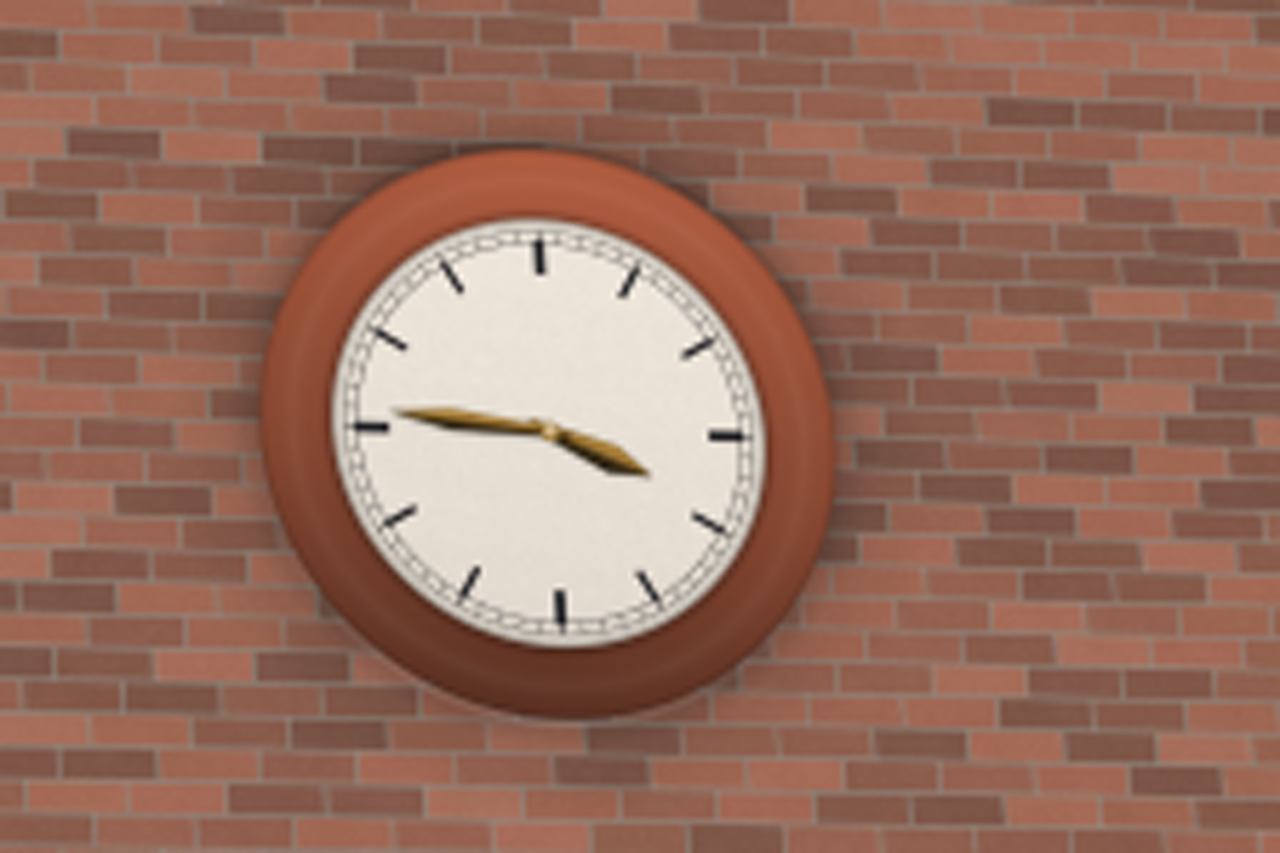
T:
3:46
